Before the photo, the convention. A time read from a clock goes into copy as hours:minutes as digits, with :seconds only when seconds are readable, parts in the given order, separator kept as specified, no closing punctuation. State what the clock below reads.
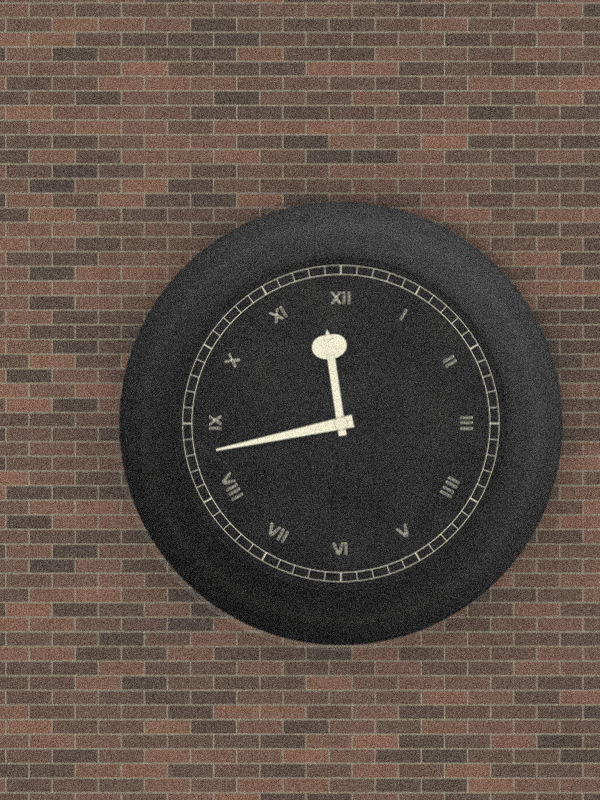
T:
11:43
